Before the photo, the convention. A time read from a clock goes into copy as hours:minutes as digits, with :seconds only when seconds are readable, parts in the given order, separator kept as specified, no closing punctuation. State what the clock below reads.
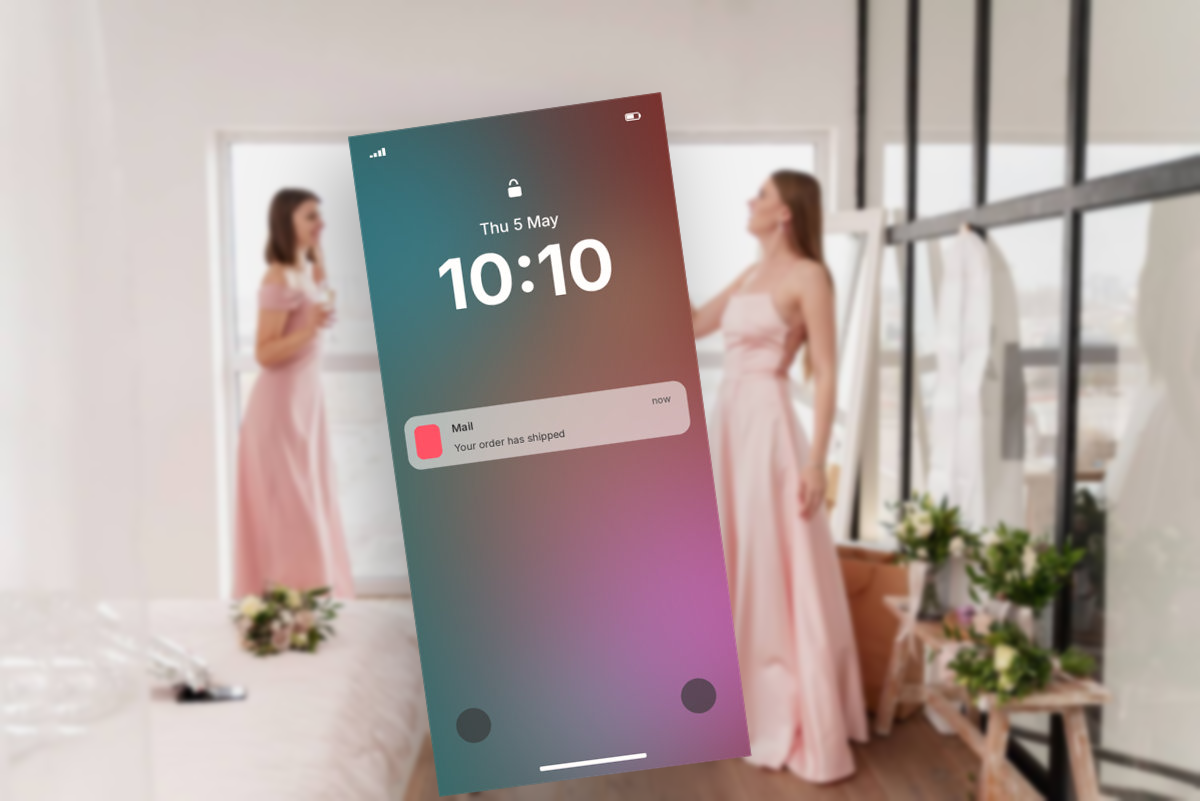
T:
10:10
